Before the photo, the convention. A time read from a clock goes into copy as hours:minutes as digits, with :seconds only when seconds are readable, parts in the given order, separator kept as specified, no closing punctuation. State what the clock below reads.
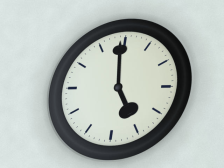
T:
4:59
